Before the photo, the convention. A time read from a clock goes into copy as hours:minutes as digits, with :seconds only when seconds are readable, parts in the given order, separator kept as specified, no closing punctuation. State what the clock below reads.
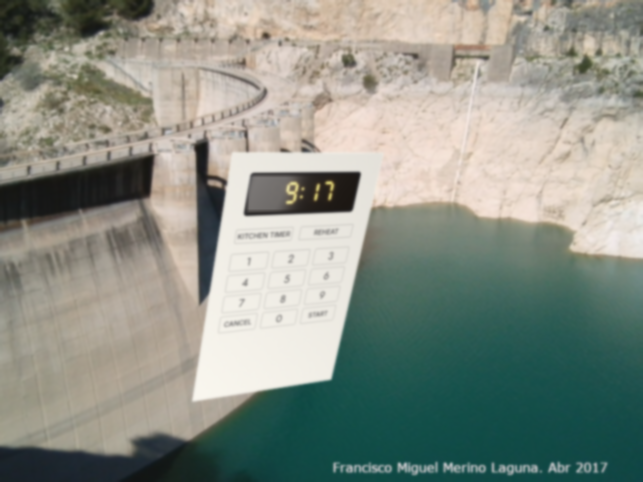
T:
9:17
